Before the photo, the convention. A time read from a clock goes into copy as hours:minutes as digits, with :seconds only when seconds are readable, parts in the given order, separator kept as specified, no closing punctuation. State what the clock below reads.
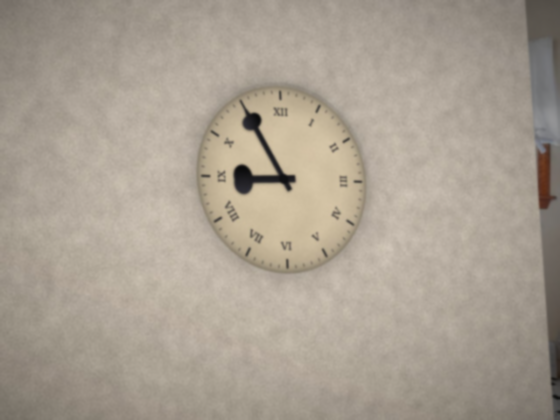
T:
8:55
